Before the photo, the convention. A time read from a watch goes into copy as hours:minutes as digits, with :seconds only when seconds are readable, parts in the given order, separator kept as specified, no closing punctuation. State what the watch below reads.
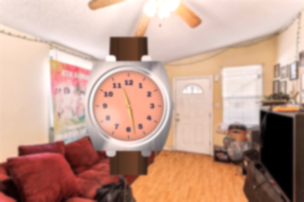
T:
11:28
